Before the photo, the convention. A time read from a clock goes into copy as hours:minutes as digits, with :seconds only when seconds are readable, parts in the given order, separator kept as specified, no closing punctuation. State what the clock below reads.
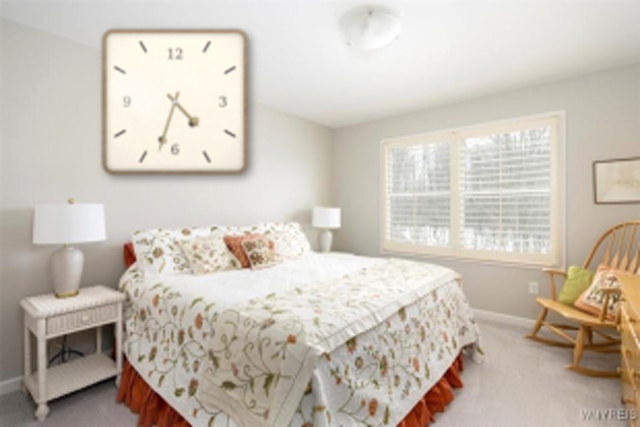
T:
4:33
